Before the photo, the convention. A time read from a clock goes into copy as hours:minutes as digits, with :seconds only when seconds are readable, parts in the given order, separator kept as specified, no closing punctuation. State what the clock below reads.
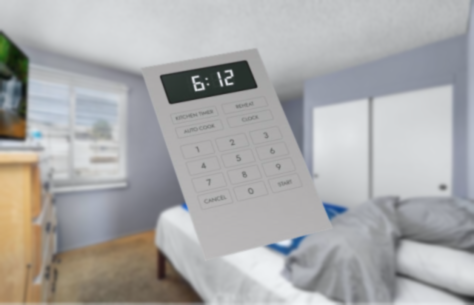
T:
6:12
